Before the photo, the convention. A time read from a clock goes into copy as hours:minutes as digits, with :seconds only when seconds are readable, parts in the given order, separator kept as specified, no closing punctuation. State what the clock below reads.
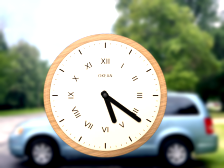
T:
5:21
